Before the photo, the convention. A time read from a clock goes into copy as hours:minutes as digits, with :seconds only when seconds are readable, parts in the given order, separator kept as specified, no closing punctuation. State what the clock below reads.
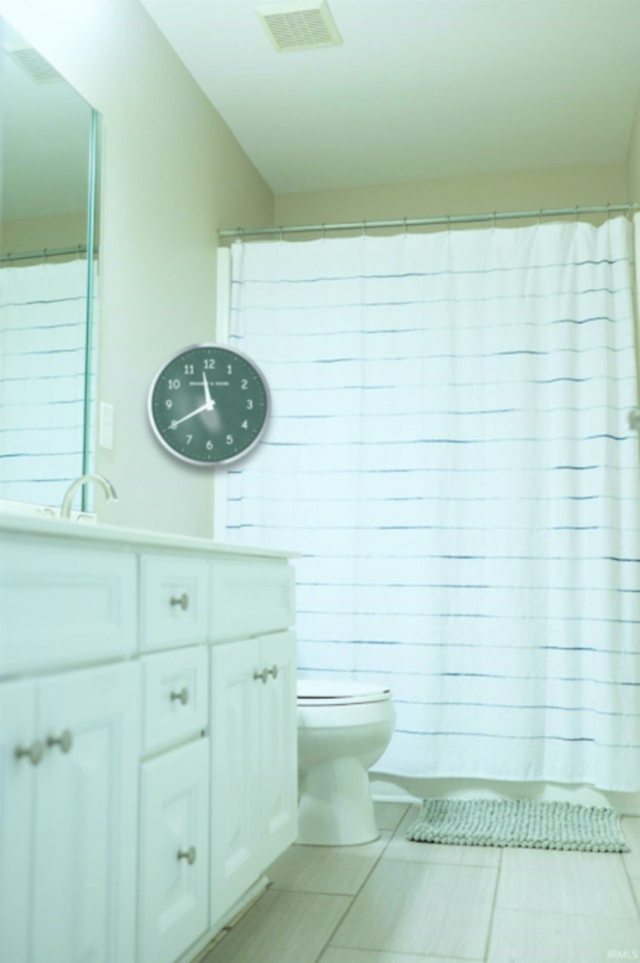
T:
11:40
